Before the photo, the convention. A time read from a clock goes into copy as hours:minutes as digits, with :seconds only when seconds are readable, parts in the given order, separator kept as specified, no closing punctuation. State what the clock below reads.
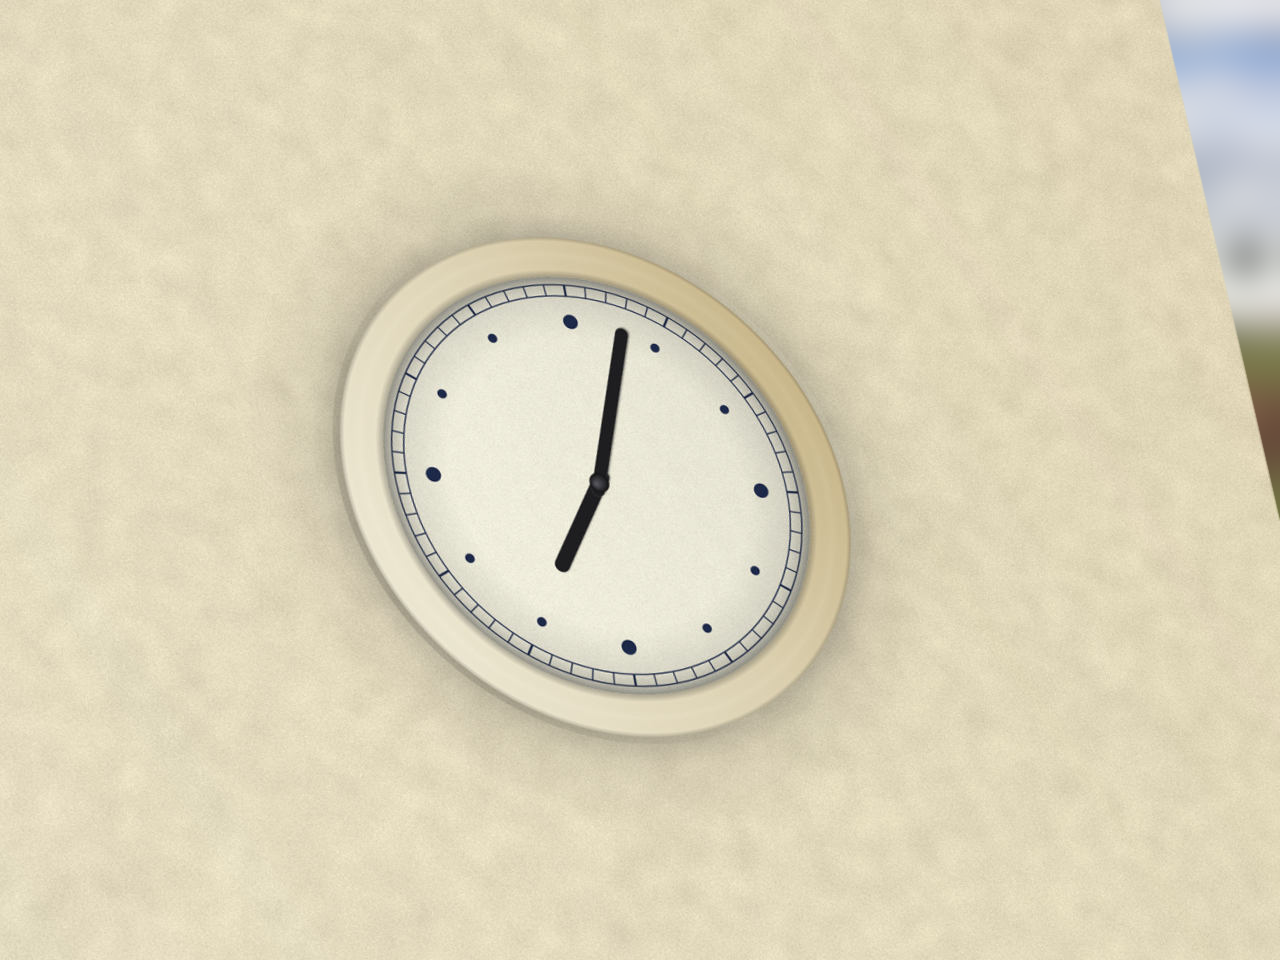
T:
7:03
